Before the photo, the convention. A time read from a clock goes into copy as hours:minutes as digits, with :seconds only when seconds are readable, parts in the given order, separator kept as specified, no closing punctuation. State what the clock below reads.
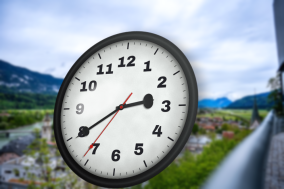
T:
2:39:36
